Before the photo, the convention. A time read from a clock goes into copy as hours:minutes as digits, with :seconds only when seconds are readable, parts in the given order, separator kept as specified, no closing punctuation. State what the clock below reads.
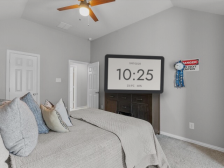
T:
10:25
